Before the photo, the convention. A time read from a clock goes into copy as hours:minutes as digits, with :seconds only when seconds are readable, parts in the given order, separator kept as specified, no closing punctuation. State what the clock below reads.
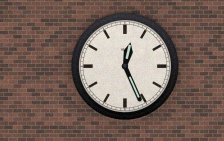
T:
12:26
